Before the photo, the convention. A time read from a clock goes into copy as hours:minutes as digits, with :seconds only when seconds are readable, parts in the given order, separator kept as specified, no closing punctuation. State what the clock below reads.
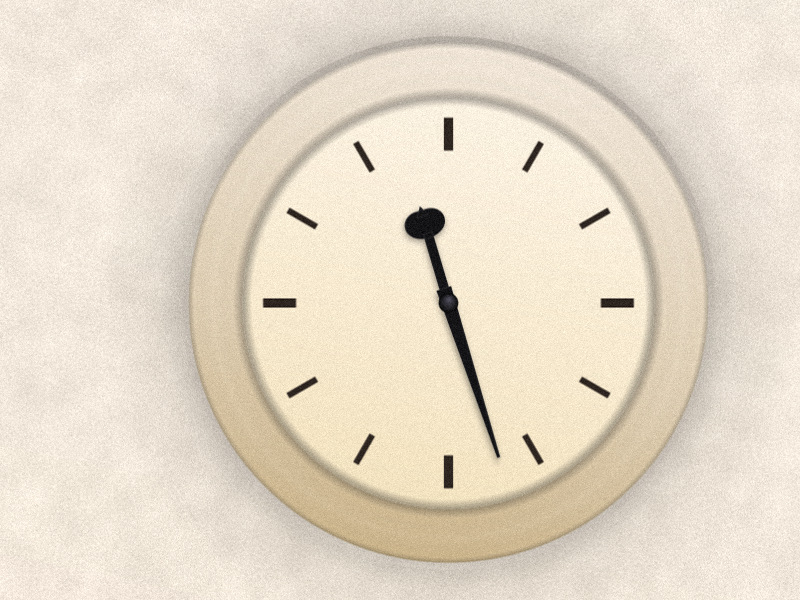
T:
11:27
